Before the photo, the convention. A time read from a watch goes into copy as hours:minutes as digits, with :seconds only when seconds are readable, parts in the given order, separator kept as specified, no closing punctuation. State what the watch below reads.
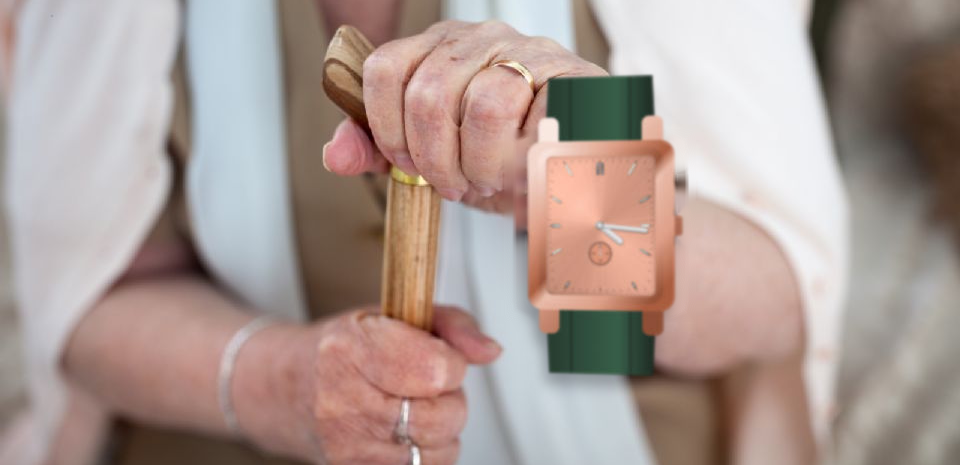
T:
4:16
